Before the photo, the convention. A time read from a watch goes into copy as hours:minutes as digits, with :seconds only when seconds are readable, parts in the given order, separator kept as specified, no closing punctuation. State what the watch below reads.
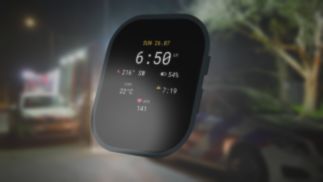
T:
6:50
